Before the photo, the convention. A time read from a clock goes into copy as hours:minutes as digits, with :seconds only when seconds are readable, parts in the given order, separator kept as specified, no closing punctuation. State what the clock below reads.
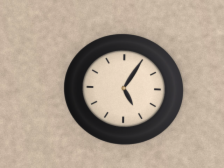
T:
5:05
